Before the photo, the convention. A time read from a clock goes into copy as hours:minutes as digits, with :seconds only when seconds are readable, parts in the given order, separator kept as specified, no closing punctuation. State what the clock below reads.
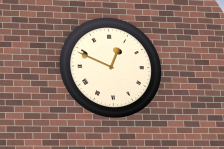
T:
12:49
